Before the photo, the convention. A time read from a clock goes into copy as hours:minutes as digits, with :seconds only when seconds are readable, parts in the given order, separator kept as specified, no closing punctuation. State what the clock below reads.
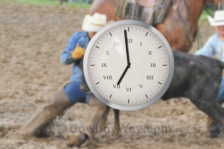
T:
6:59
